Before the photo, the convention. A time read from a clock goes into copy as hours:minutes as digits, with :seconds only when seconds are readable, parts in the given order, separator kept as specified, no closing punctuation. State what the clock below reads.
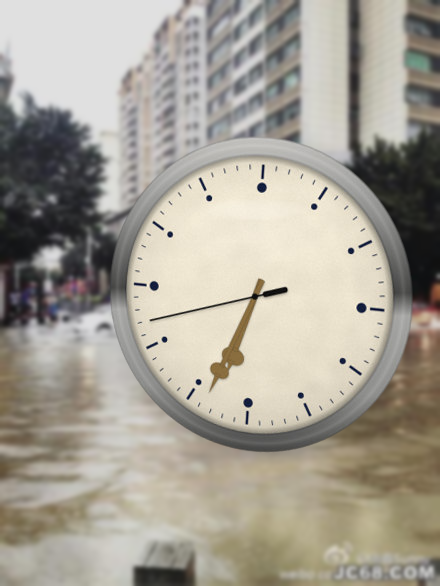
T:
6:33:42
